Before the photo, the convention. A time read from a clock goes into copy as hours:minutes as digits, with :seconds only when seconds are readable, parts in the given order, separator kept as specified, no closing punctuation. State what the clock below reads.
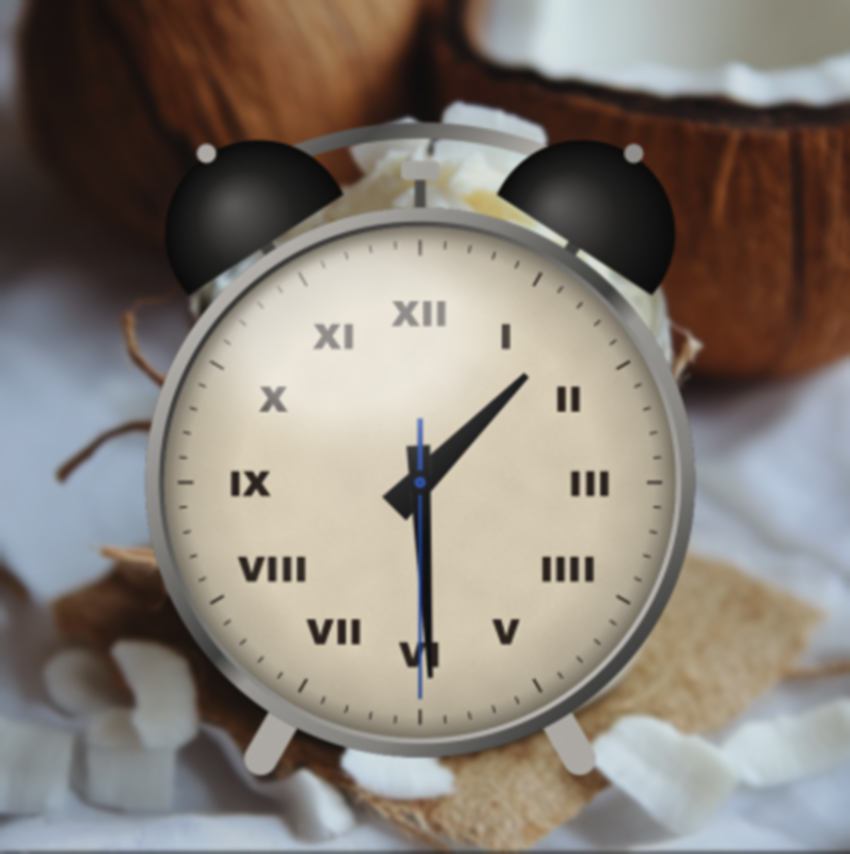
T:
1:29:30
